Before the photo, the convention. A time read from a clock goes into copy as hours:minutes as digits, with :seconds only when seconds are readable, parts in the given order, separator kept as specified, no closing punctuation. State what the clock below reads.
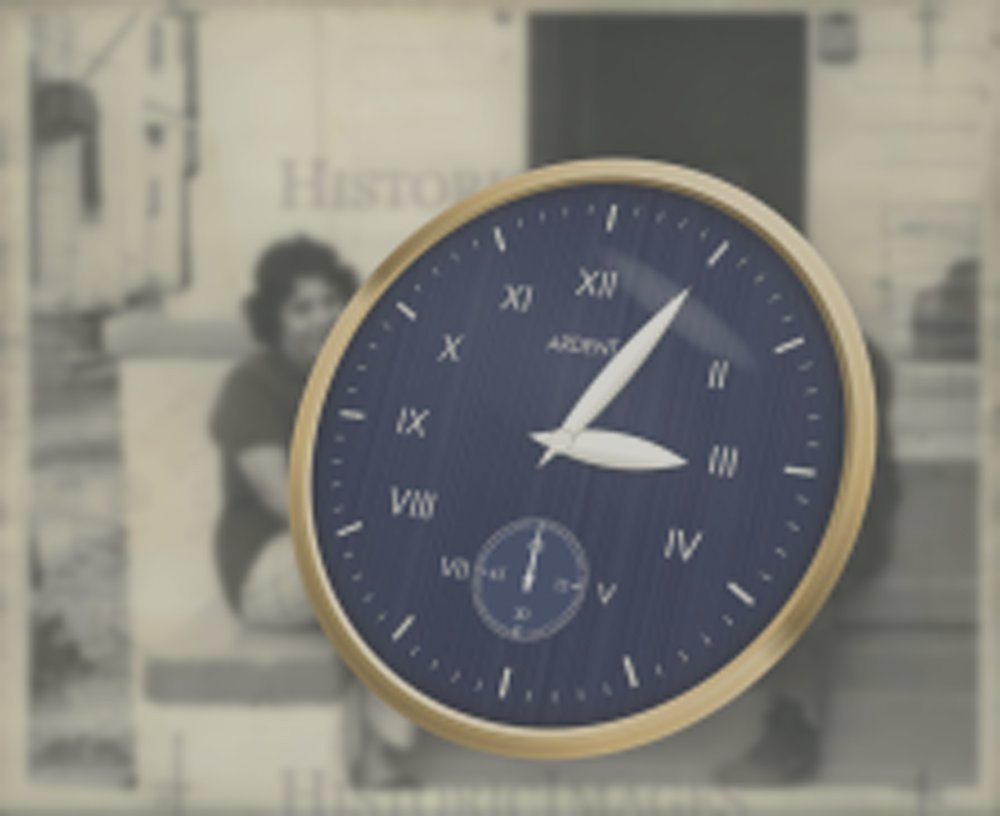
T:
3:05
